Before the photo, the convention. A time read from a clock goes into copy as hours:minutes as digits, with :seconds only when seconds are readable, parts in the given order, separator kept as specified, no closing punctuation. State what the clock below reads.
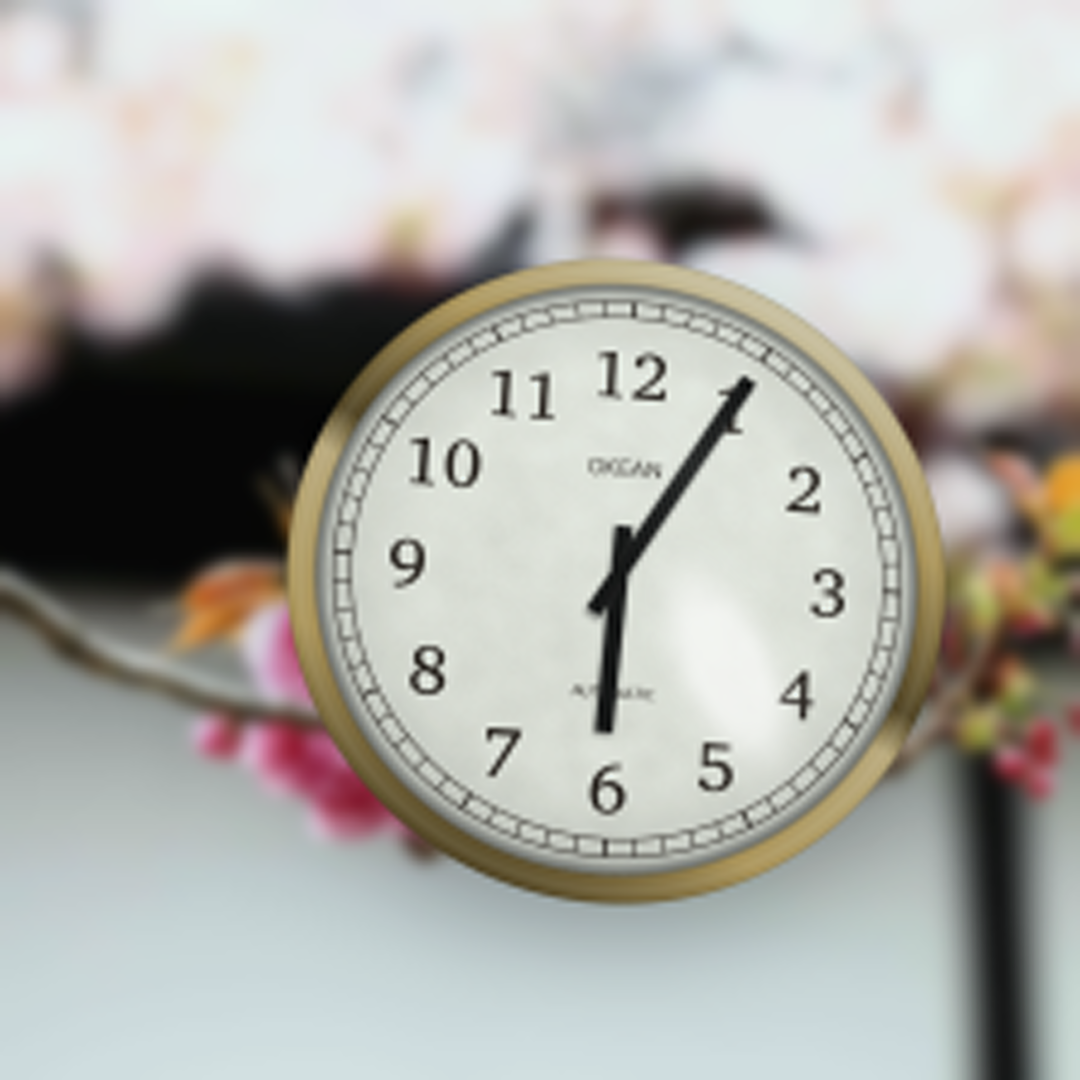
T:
6:05
